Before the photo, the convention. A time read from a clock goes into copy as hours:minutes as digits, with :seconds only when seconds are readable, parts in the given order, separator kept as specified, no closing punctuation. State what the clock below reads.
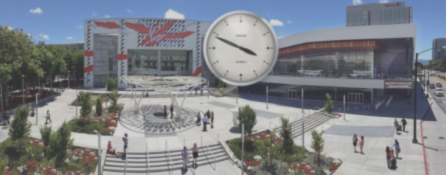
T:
3:49
